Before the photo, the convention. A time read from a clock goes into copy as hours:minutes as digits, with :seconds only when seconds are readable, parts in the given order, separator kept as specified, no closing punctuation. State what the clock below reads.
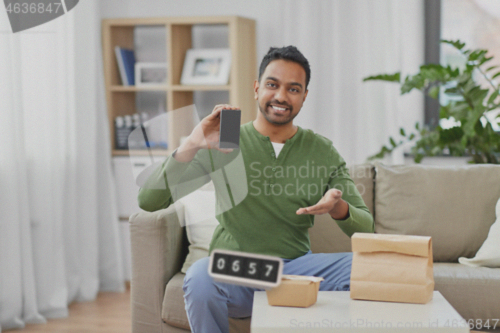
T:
6:57
